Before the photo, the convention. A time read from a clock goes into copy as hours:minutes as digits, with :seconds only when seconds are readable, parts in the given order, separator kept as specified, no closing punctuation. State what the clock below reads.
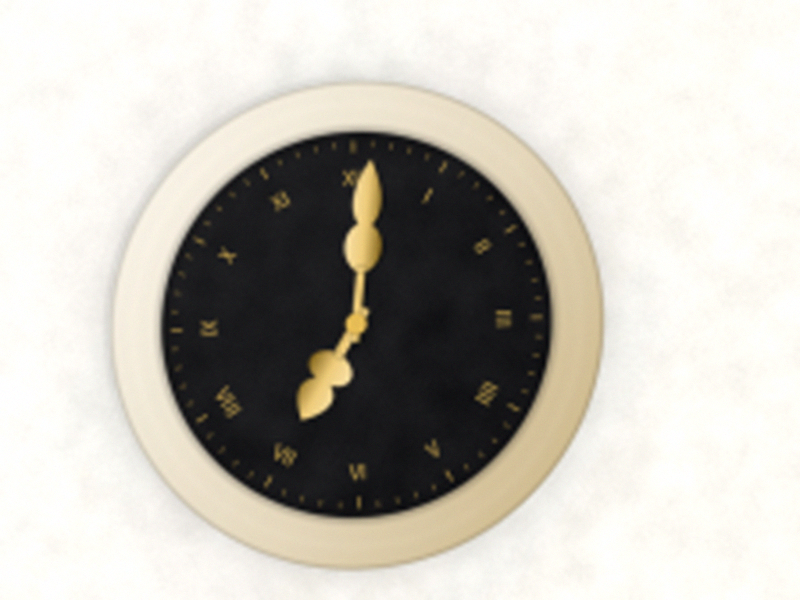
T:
7:01
